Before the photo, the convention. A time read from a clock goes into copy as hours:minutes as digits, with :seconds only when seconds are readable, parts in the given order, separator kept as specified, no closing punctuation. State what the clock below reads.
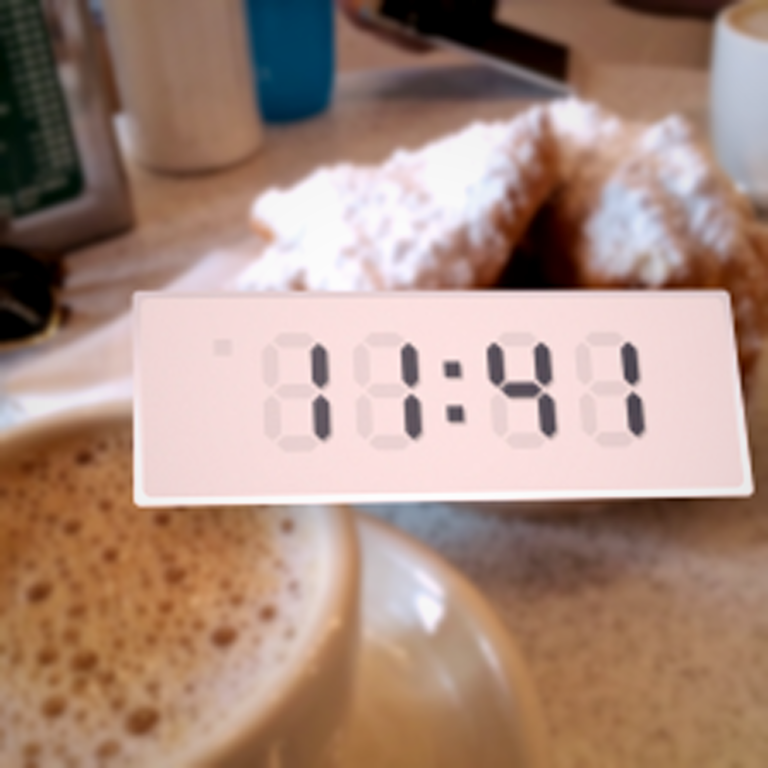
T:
11:41
